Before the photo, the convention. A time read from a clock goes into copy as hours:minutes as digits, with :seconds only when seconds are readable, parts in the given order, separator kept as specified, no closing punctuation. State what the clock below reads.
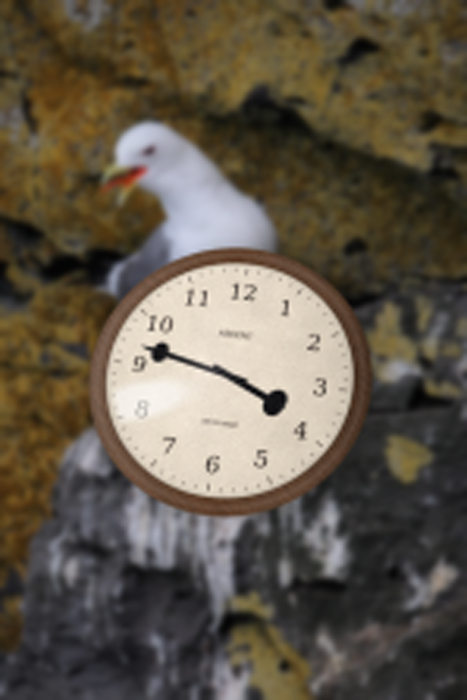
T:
3:47
